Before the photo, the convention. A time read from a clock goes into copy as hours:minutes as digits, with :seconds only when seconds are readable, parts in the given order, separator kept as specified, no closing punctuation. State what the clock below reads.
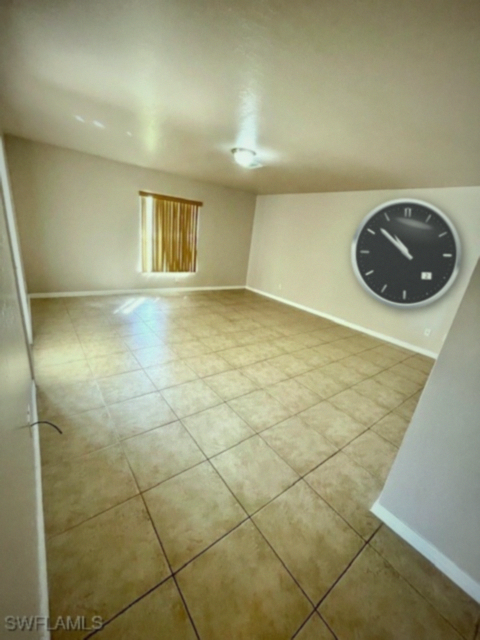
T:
10:52
